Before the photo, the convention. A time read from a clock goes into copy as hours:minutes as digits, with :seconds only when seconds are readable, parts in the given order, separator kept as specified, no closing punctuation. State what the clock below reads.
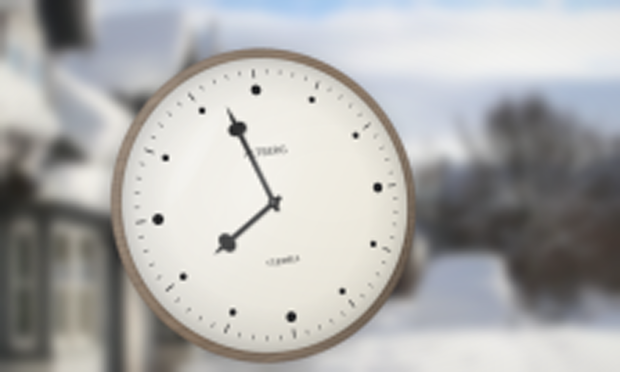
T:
7:57
